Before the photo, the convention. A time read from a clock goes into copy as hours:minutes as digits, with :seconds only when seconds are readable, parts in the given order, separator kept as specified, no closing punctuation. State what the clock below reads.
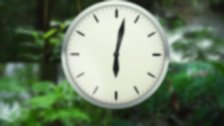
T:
6:02
